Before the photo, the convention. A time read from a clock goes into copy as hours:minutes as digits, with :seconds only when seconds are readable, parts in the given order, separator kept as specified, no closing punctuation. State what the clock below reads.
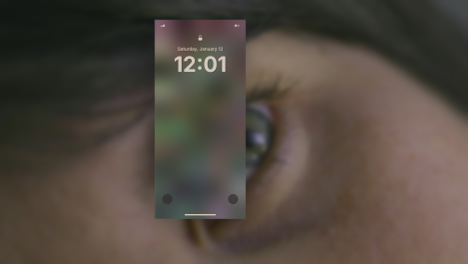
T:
12:01
